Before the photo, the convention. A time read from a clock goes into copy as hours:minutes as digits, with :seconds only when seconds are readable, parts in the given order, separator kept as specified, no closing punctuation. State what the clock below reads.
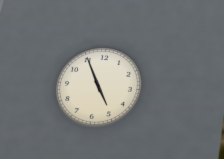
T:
4:55
